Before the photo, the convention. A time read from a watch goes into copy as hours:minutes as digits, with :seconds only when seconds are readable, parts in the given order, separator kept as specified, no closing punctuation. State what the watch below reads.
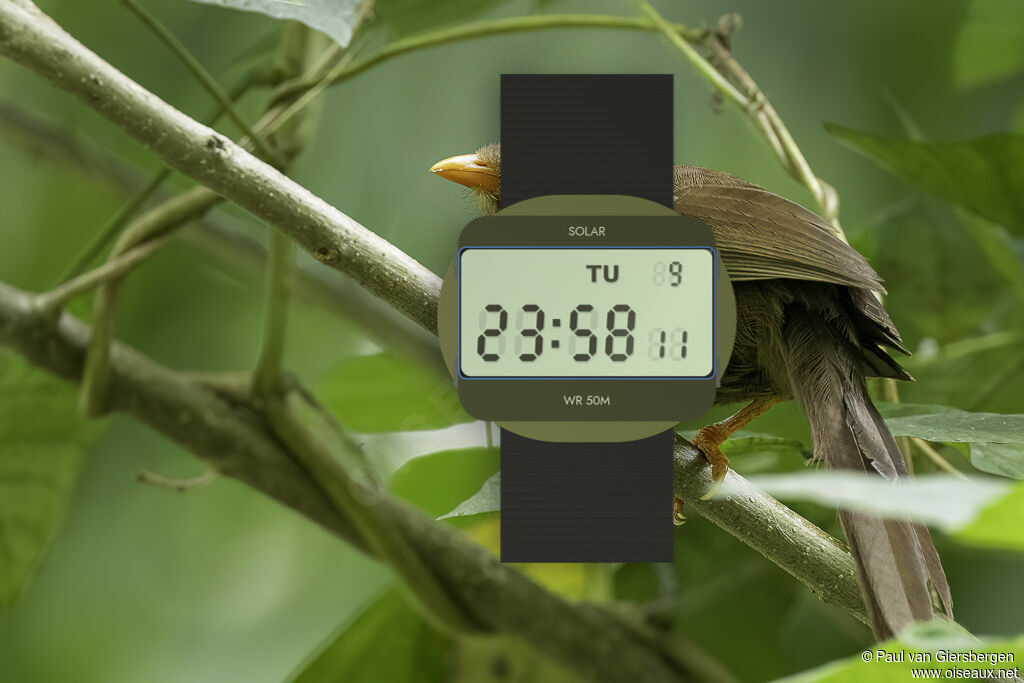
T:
23:58:11
